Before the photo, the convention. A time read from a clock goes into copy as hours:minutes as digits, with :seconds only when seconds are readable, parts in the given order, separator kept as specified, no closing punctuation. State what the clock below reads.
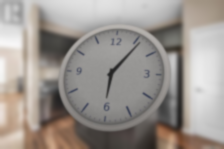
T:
6:06
